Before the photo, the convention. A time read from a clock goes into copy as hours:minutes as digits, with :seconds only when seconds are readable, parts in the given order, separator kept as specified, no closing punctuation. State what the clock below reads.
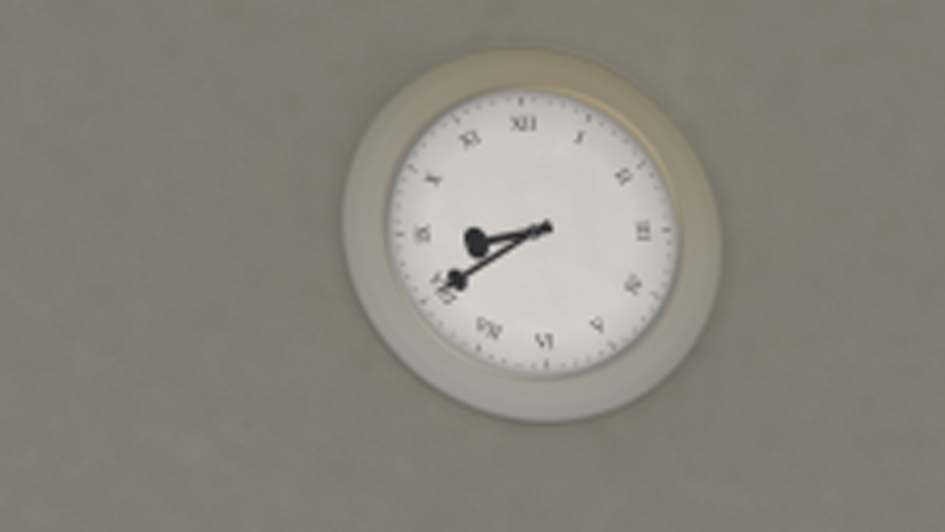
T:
8:40
